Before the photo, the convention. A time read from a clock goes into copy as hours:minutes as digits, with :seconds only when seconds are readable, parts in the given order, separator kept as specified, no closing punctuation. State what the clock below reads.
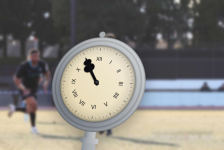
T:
10:55
